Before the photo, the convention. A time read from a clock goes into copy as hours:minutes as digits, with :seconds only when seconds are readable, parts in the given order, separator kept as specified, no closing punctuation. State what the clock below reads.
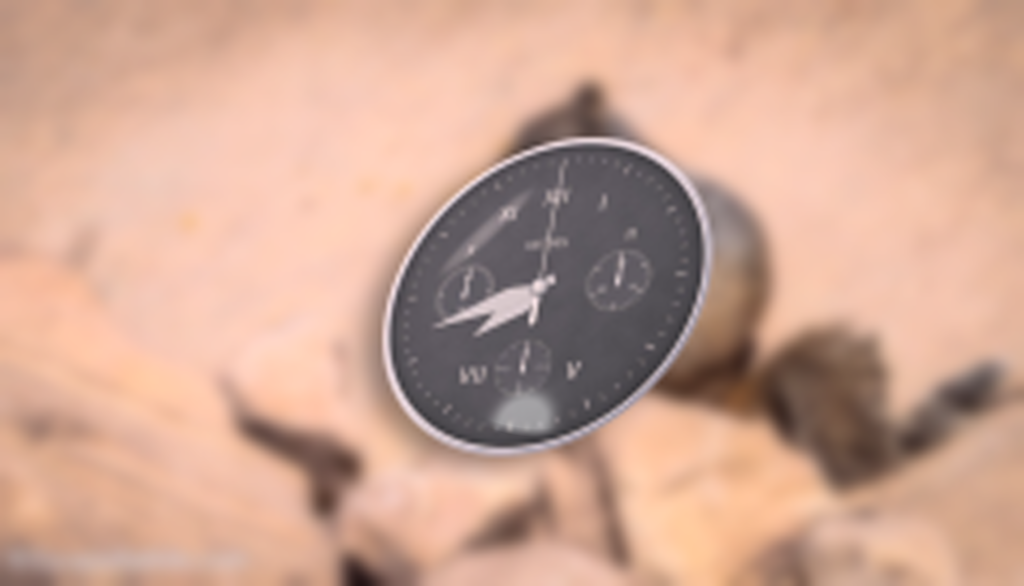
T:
7:42
